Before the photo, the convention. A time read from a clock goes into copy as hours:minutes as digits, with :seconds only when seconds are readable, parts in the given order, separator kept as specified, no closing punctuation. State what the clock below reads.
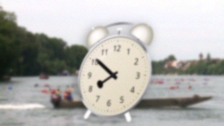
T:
7:51
